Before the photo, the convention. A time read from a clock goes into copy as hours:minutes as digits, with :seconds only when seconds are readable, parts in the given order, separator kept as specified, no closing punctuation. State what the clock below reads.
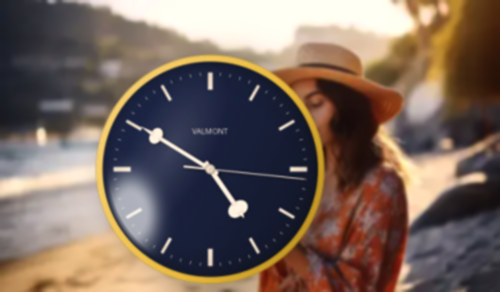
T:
4:50:16
